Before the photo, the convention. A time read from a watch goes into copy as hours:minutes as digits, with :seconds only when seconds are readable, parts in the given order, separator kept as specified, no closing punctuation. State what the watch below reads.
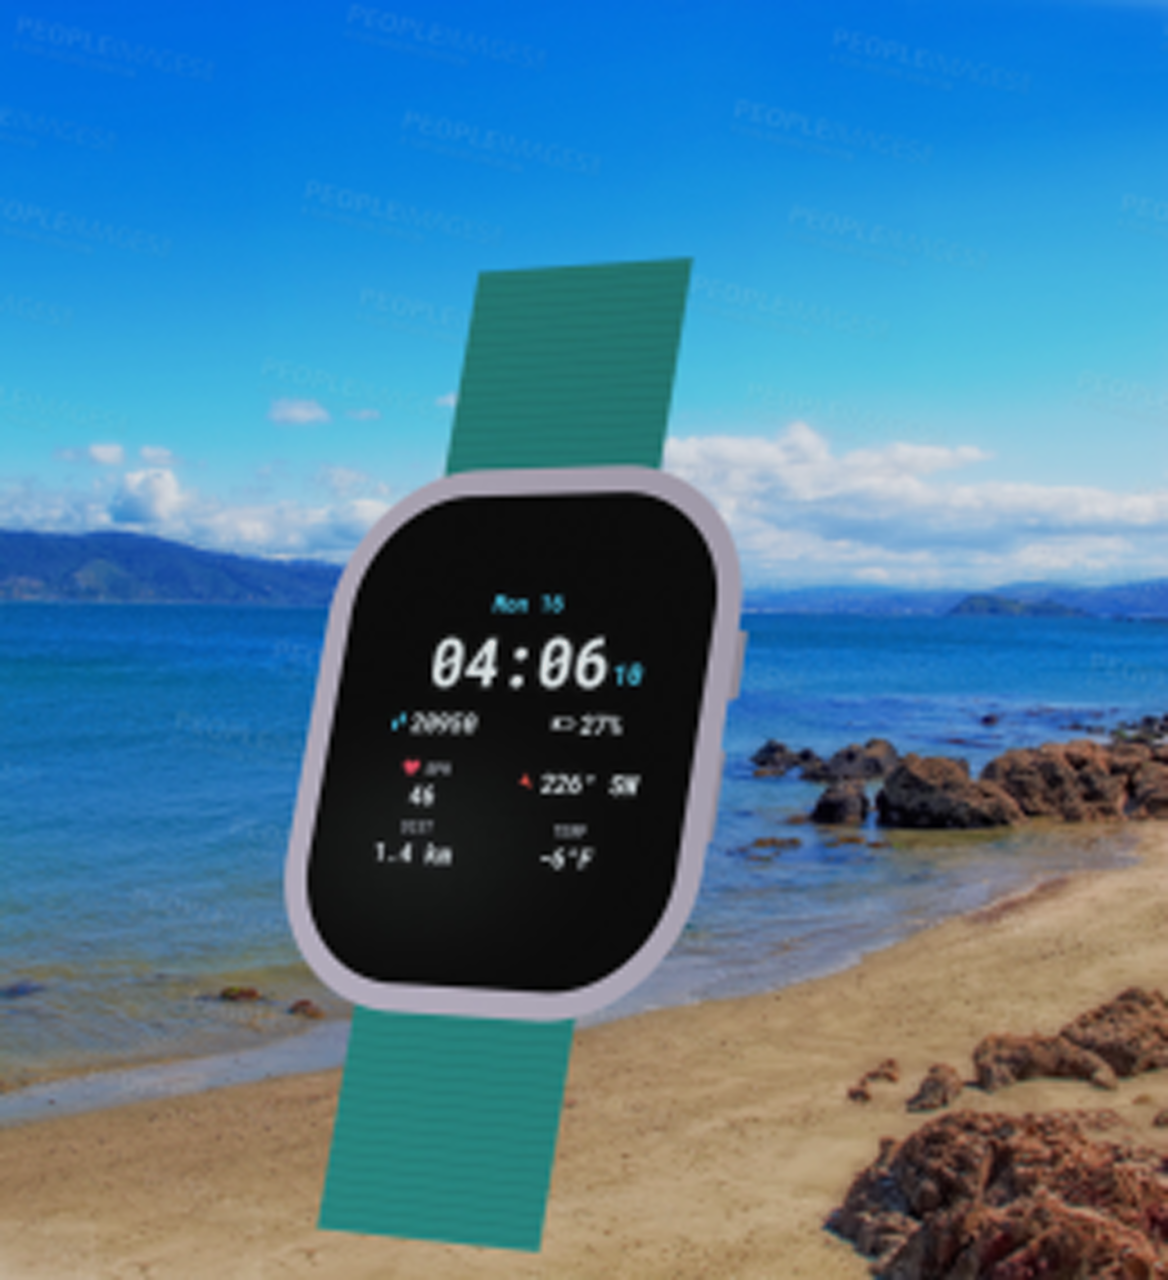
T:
4:06
